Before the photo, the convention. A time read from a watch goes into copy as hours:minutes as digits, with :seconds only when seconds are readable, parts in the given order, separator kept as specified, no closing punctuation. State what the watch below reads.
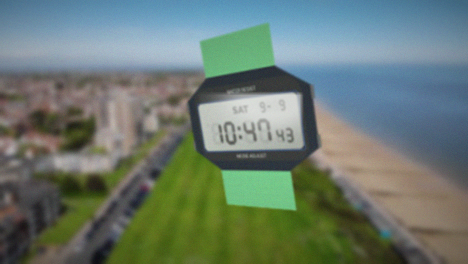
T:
10:47:43
